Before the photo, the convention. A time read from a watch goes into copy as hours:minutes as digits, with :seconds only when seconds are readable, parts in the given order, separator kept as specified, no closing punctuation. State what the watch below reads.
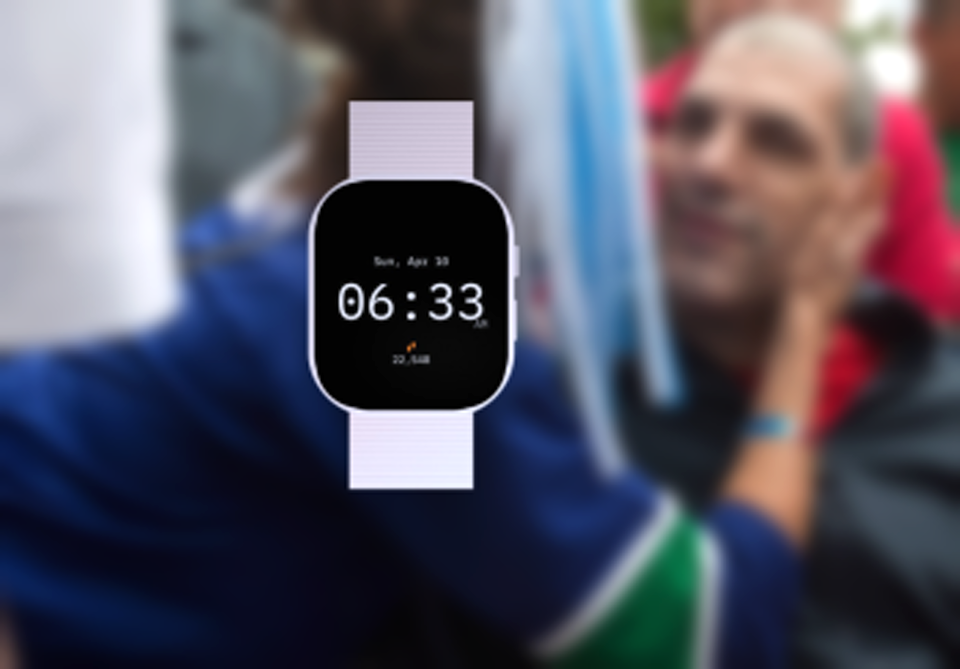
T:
6:33
